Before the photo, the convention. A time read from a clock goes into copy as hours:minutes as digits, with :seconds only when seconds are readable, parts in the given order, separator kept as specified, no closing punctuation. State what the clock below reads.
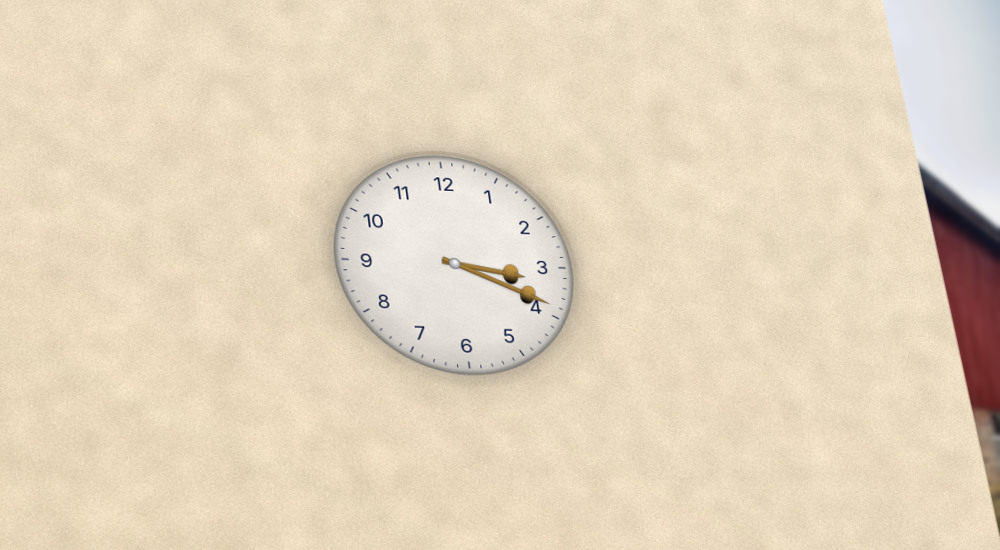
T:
3:19
